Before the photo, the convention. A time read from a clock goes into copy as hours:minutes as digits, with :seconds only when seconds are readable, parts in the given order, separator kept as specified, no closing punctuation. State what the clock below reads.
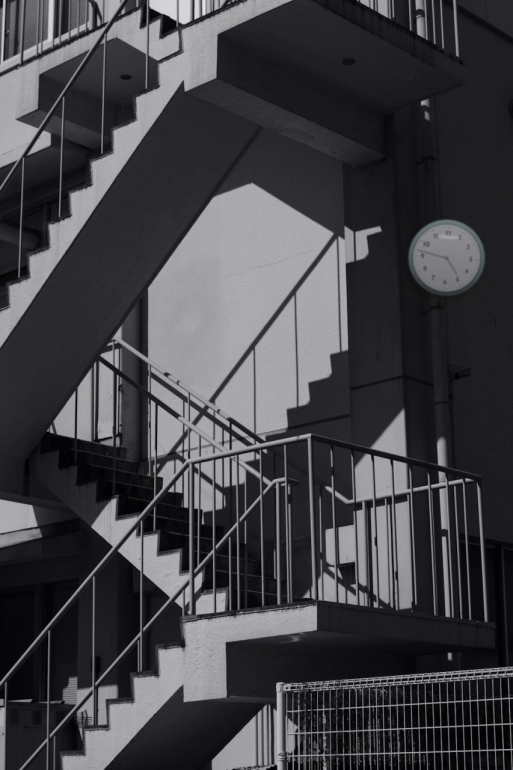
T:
4:47
